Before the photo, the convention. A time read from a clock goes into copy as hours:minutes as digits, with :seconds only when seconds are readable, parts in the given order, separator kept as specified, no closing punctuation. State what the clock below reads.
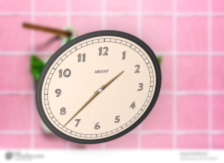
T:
1:37
